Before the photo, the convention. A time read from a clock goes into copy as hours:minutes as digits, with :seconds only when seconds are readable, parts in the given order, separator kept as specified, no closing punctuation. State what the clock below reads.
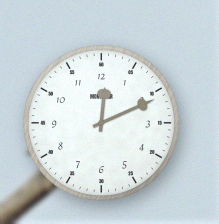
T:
12:11
